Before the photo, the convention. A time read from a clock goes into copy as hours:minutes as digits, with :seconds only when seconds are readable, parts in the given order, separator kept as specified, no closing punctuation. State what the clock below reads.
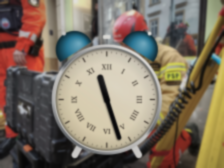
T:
11:27
